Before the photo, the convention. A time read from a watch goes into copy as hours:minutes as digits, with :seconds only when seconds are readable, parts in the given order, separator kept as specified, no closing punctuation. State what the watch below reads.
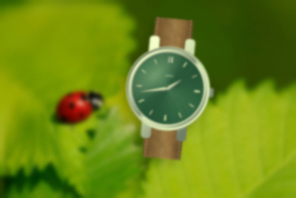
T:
1:43
